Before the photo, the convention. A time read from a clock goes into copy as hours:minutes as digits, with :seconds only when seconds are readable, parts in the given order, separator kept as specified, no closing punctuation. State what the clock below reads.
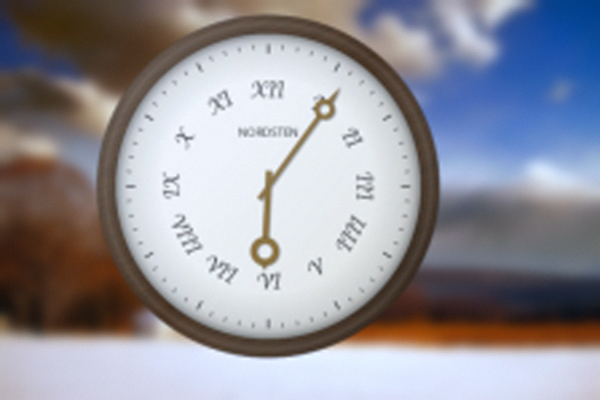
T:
6:06
